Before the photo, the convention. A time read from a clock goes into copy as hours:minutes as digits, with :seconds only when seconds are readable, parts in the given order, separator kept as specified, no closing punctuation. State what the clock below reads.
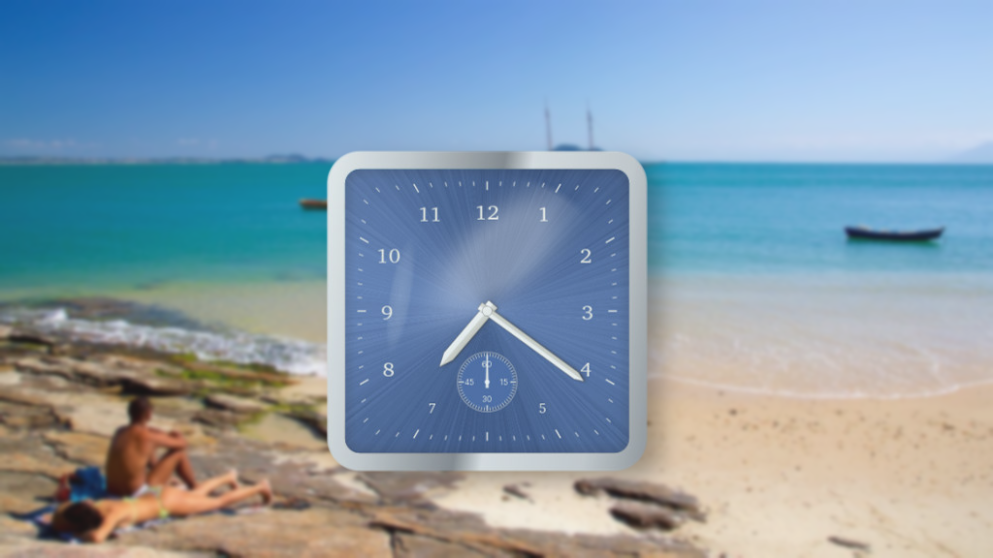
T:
7:21
